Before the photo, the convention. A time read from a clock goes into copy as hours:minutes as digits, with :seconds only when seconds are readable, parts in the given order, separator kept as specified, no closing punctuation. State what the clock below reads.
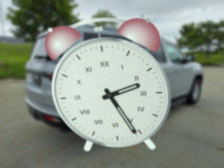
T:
2:26
